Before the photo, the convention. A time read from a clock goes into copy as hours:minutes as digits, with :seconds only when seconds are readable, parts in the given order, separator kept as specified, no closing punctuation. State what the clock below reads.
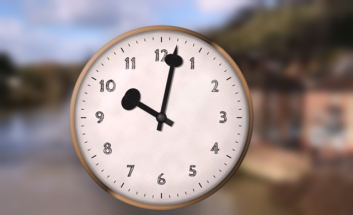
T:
10:02
